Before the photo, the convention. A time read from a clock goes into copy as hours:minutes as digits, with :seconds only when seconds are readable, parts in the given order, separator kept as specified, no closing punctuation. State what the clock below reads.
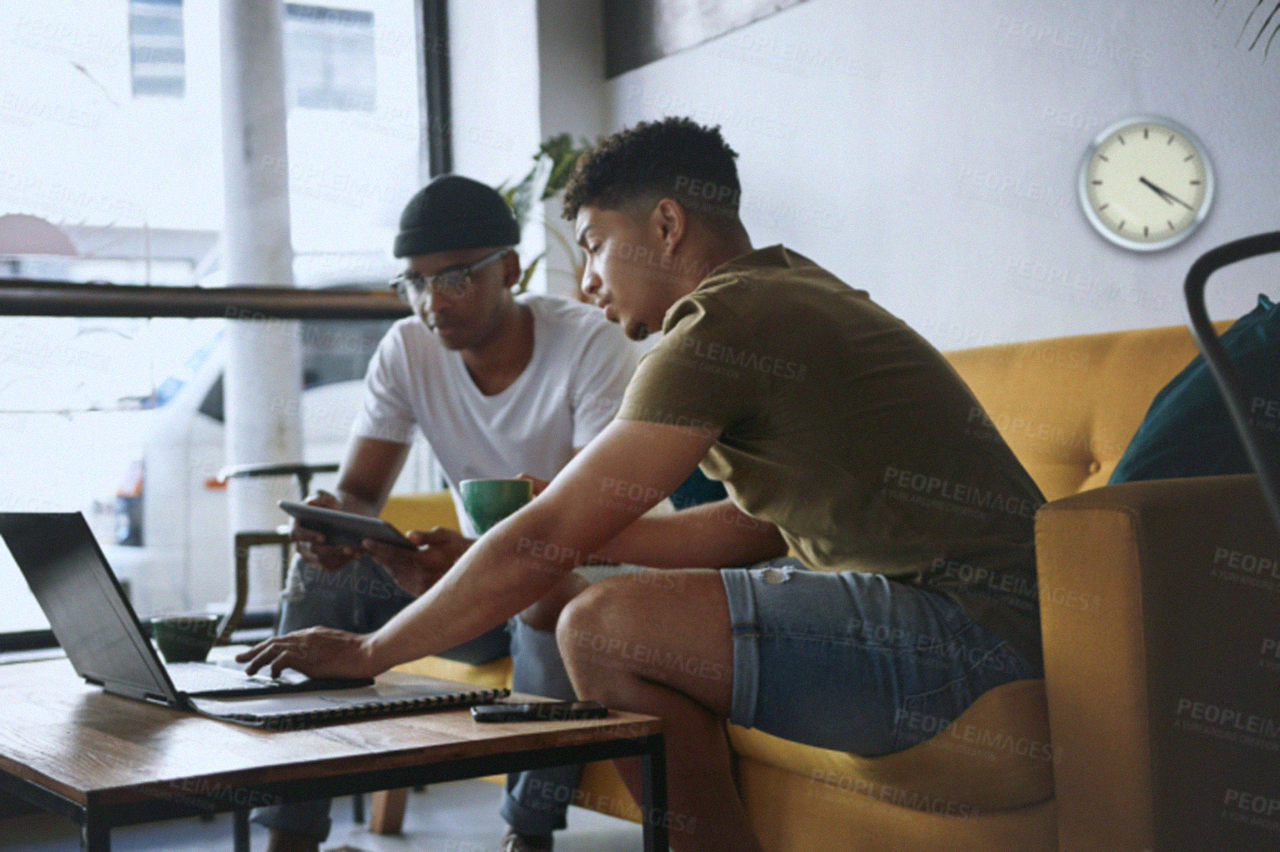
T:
4:20
